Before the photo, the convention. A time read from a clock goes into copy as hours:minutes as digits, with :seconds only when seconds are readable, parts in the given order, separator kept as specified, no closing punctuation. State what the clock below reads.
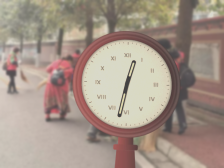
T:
12:32
